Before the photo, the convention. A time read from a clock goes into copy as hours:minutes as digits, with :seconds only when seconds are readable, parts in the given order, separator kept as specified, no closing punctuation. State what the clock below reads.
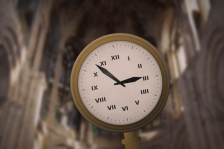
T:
2:53
